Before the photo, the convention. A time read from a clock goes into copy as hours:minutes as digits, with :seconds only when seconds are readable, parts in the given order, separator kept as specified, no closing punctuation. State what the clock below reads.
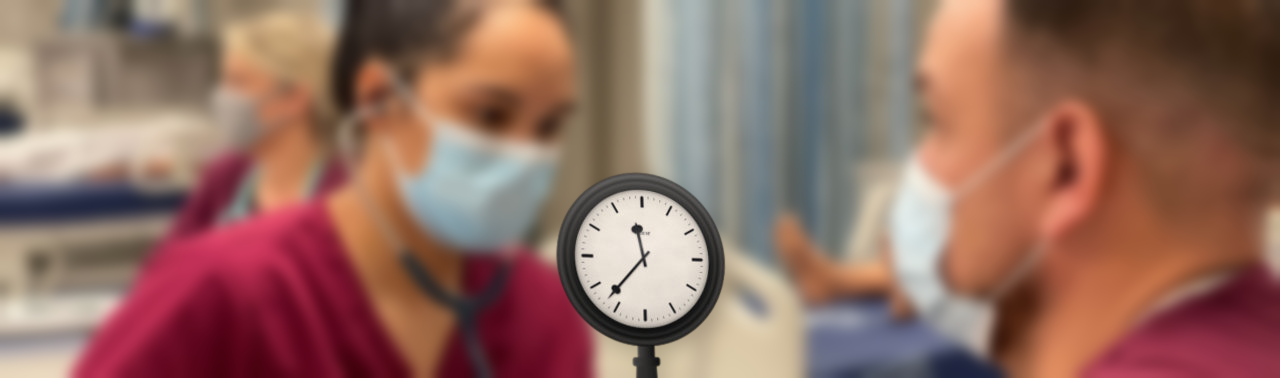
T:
11:37
